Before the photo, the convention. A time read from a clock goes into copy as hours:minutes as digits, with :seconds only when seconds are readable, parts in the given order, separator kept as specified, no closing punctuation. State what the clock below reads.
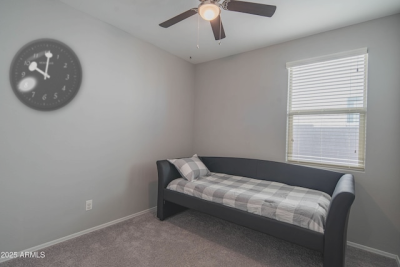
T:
10:01
